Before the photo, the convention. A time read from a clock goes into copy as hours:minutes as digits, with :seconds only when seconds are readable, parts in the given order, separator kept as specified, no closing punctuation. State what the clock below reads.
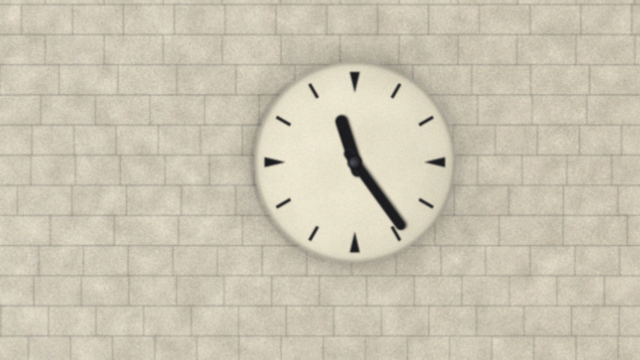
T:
11:24
